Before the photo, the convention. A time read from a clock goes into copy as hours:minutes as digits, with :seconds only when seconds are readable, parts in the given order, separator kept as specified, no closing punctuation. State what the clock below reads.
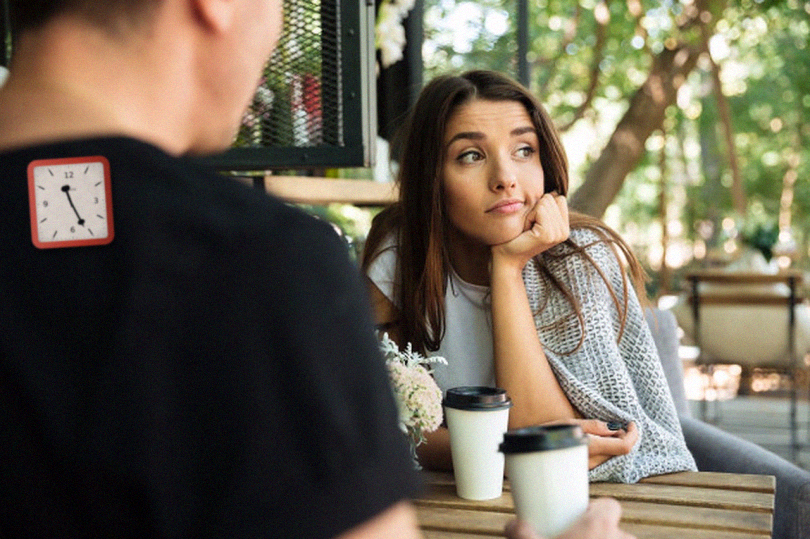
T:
11:26
